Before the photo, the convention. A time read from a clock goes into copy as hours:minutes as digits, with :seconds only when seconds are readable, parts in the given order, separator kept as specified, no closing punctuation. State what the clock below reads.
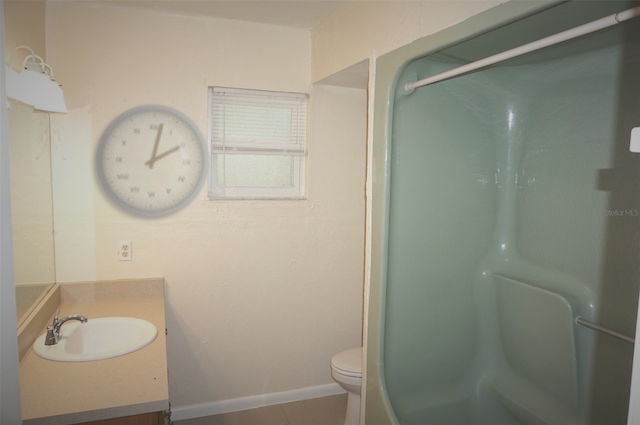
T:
2:02
